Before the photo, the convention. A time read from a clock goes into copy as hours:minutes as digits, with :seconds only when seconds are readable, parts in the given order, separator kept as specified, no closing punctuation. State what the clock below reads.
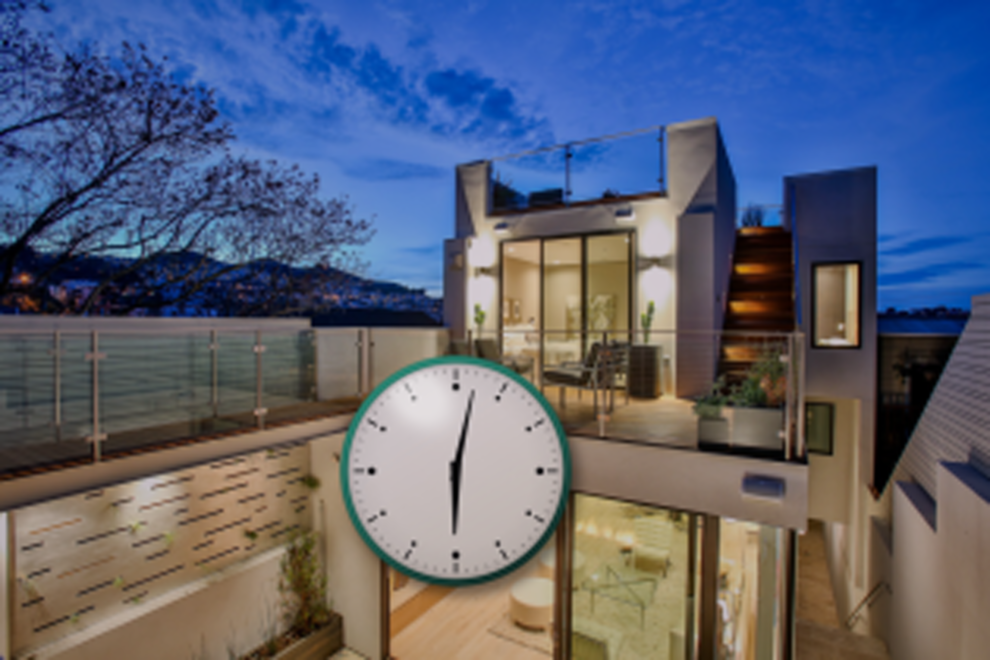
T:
6:02
